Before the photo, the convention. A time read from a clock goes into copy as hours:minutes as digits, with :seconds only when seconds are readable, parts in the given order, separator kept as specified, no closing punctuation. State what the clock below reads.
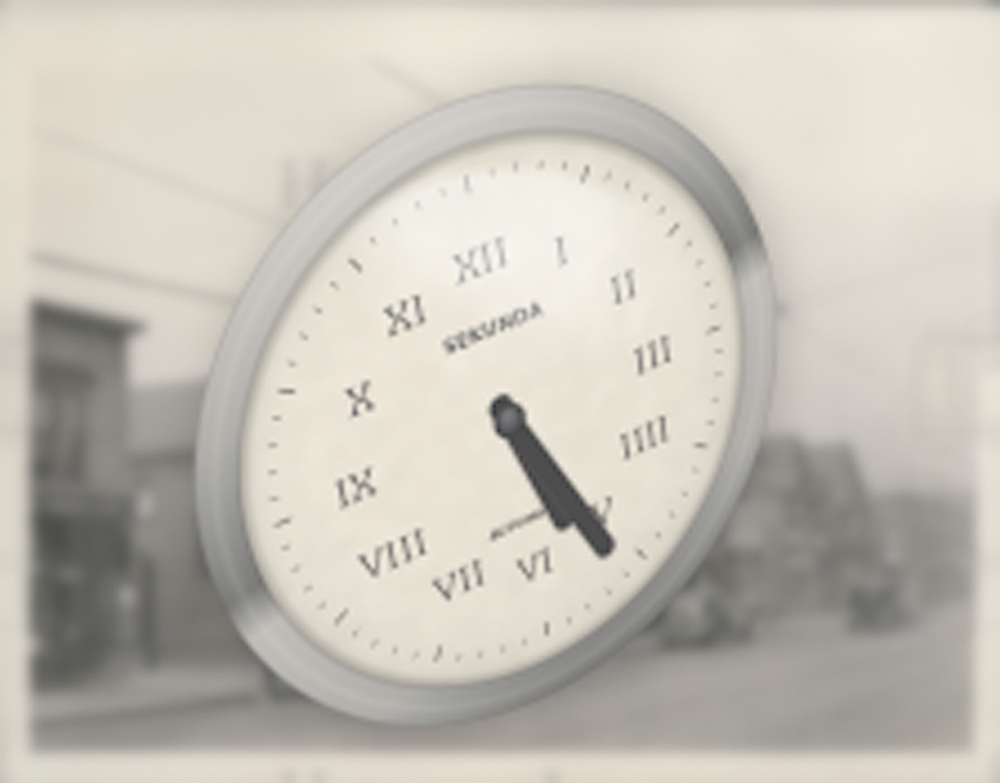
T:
5:26
